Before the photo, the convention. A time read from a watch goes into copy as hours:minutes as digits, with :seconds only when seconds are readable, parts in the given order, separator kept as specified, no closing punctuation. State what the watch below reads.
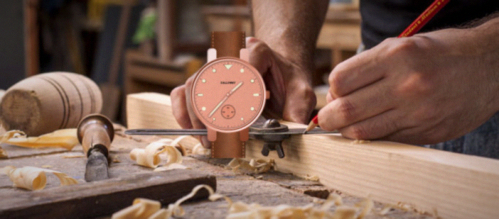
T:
1:37
